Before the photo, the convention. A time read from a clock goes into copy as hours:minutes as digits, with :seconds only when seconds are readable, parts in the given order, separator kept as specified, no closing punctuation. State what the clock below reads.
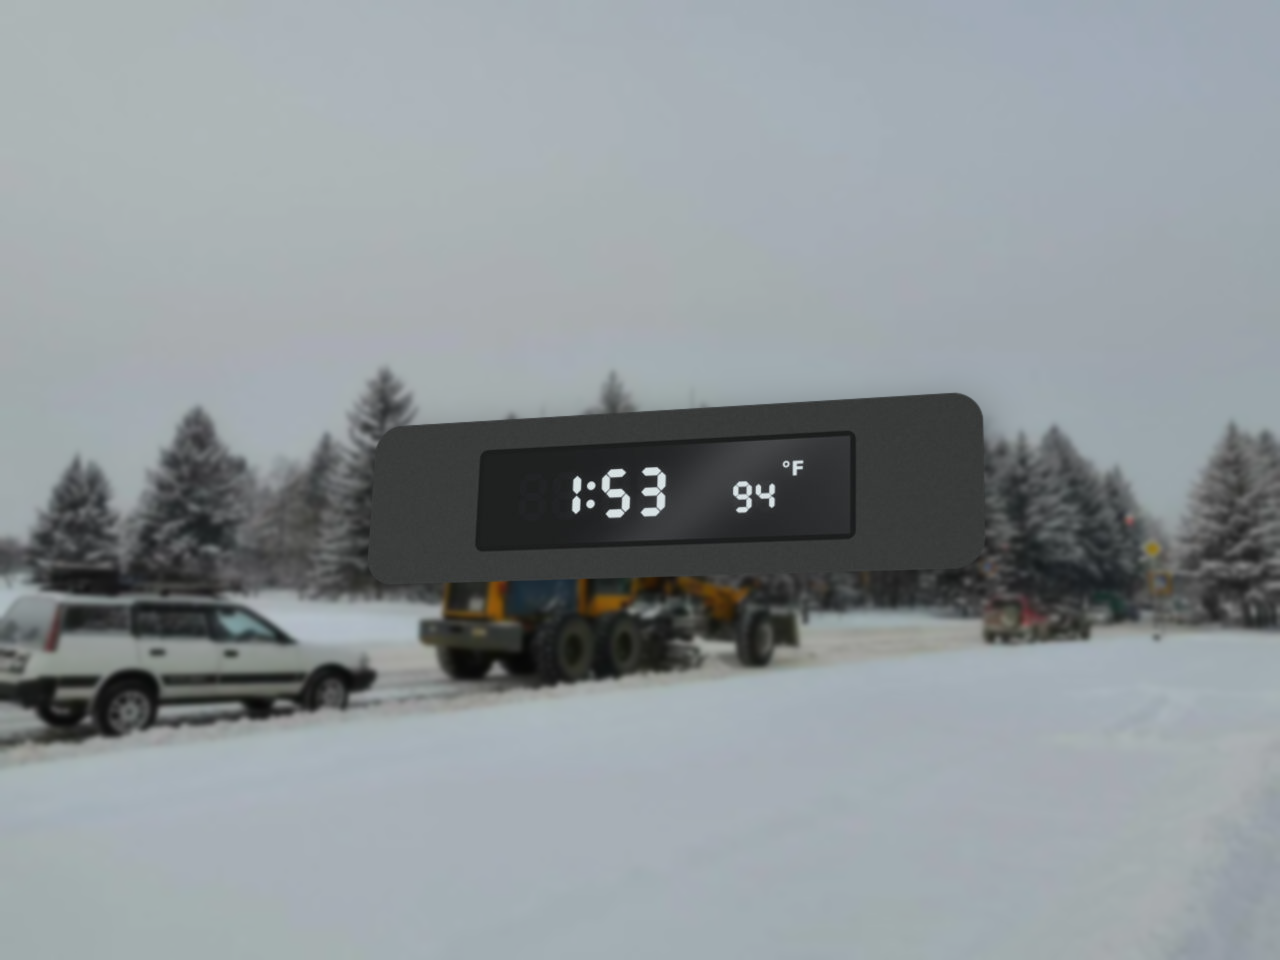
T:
1:53
